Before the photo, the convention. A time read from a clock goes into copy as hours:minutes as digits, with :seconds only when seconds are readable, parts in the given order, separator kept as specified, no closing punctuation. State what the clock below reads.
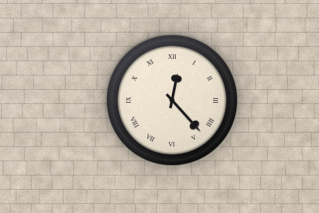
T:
12:23
